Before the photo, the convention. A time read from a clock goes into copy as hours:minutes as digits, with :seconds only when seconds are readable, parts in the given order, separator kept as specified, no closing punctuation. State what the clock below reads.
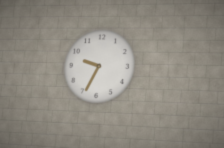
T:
9:34
